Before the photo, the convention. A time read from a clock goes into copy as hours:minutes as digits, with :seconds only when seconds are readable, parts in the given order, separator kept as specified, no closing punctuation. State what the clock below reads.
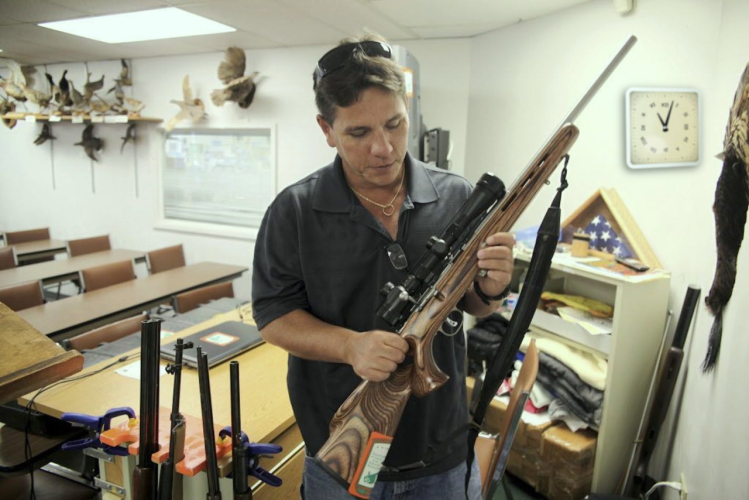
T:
11:03
